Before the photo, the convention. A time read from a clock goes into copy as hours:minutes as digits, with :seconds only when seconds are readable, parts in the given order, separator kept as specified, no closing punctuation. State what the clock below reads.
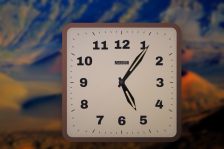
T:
5:06
